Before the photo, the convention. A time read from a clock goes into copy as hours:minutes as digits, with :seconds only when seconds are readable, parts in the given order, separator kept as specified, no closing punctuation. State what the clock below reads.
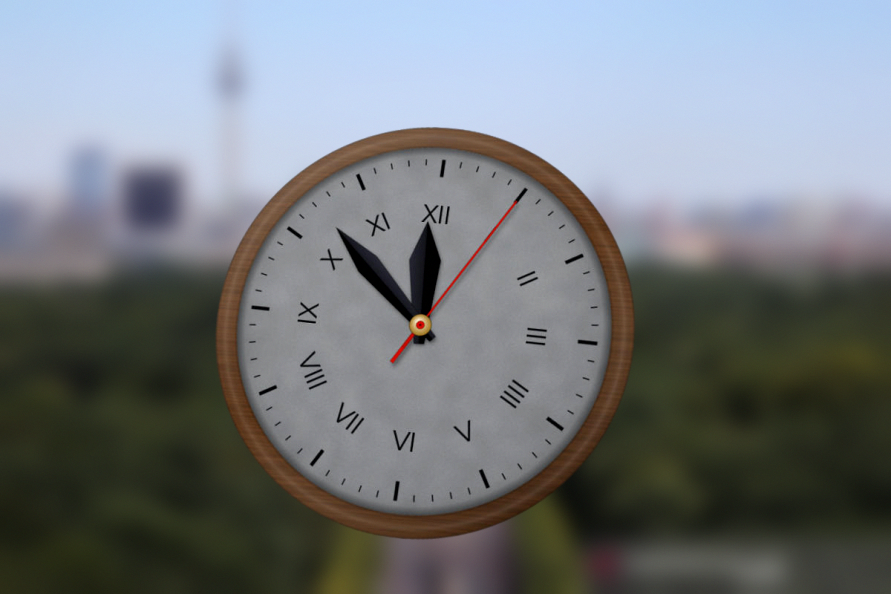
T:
11:52:05
